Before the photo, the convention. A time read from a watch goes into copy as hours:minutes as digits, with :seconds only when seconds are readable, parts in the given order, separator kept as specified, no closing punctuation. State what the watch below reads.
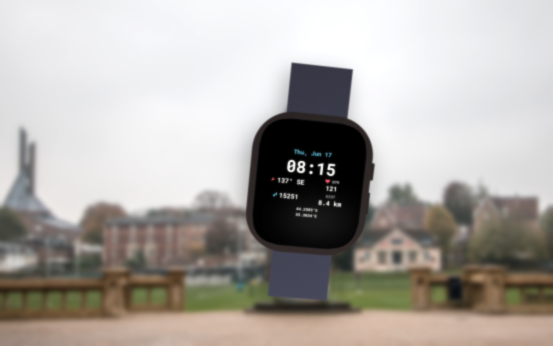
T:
8:15
